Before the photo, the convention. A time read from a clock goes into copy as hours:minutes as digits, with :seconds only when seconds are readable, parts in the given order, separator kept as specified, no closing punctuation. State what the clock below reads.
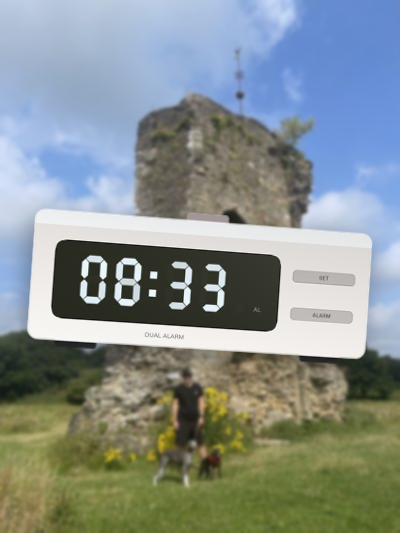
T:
8:33
